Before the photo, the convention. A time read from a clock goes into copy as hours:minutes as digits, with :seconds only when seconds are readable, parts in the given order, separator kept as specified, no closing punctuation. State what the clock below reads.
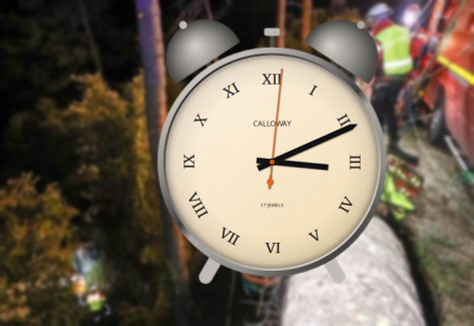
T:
3:11:01
